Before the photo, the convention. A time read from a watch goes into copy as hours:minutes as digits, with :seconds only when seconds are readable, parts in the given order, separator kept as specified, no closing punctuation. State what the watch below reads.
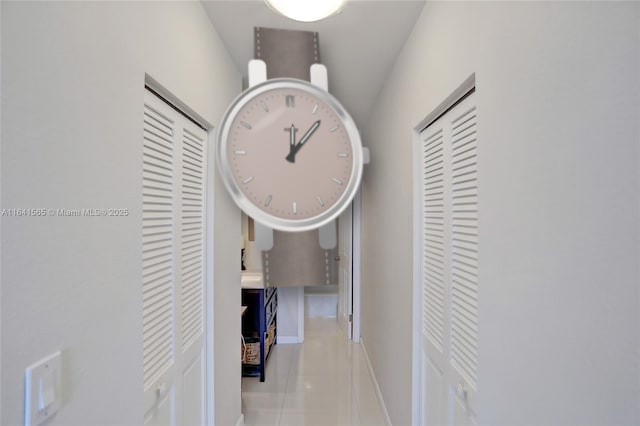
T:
12:07
